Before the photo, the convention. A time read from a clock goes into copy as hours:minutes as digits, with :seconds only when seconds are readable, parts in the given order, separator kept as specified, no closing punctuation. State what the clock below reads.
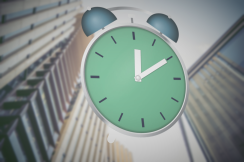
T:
12:10
